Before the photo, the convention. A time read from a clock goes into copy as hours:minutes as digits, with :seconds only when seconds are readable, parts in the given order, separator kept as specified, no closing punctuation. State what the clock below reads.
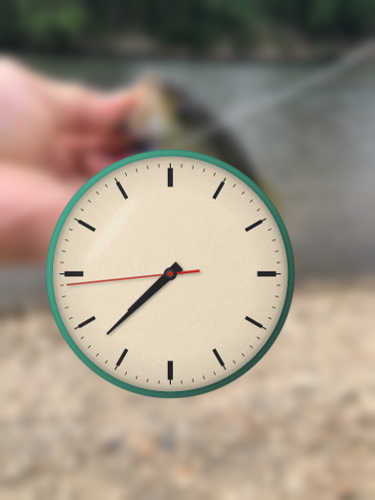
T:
7:37:44
